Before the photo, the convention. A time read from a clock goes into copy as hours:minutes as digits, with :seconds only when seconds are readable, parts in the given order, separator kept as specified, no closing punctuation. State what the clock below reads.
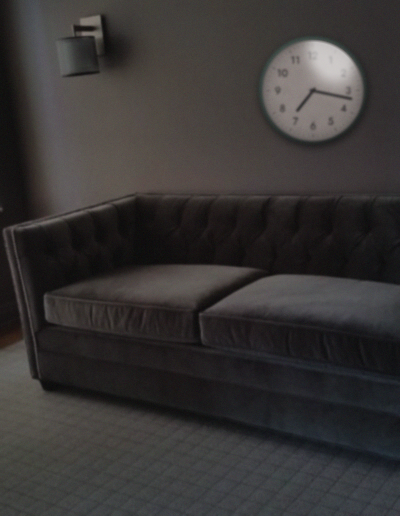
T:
7:17
